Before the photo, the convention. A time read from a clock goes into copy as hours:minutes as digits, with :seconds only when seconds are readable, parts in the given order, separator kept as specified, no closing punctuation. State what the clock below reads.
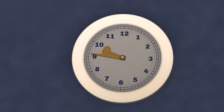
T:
9:46
